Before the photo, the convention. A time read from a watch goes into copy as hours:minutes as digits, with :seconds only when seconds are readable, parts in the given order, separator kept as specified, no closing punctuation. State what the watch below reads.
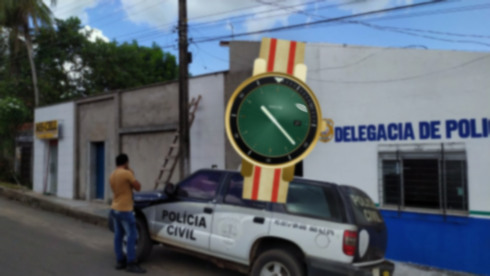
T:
10:22
